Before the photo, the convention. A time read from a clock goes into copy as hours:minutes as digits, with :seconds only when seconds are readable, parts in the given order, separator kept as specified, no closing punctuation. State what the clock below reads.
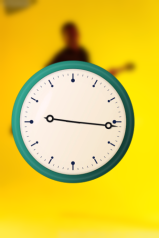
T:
9:16
